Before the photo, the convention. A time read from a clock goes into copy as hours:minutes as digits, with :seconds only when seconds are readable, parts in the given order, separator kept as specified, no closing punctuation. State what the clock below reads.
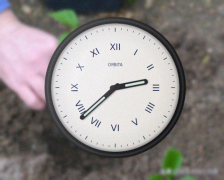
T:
2:38
